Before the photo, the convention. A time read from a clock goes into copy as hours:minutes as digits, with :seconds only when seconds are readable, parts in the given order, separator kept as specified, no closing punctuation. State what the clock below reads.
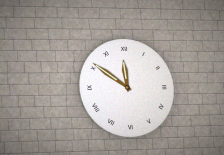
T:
11:51
